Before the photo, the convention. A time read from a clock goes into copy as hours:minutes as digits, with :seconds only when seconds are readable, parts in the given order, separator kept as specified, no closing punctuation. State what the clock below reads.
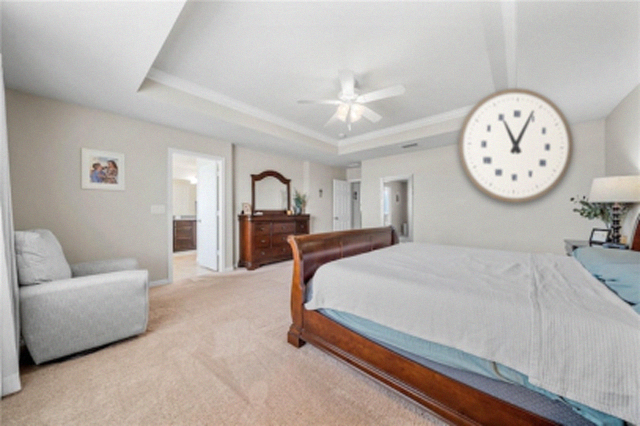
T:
11:04
